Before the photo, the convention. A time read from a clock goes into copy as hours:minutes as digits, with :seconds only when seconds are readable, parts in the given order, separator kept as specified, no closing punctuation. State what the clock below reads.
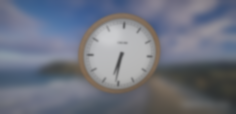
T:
6:31
